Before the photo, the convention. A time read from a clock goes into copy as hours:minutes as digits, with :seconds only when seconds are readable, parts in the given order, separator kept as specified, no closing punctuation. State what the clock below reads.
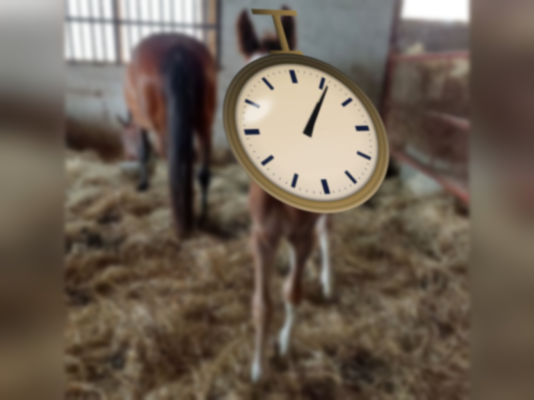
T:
1:06
